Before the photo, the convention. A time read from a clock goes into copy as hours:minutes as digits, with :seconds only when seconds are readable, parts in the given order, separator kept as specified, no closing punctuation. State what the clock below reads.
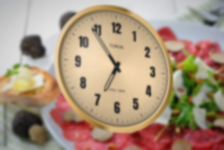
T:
6:54
